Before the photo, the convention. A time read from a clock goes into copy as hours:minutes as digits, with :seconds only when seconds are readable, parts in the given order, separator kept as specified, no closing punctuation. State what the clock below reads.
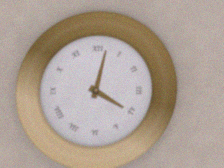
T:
4:02
